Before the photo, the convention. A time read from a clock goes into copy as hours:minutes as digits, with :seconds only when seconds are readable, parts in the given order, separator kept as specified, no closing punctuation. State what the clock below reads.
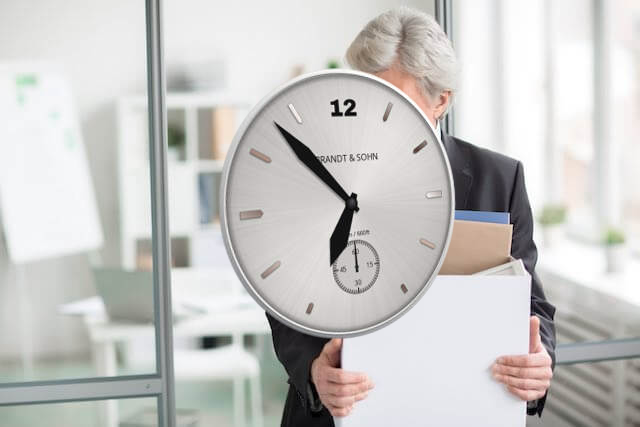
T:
6:53
